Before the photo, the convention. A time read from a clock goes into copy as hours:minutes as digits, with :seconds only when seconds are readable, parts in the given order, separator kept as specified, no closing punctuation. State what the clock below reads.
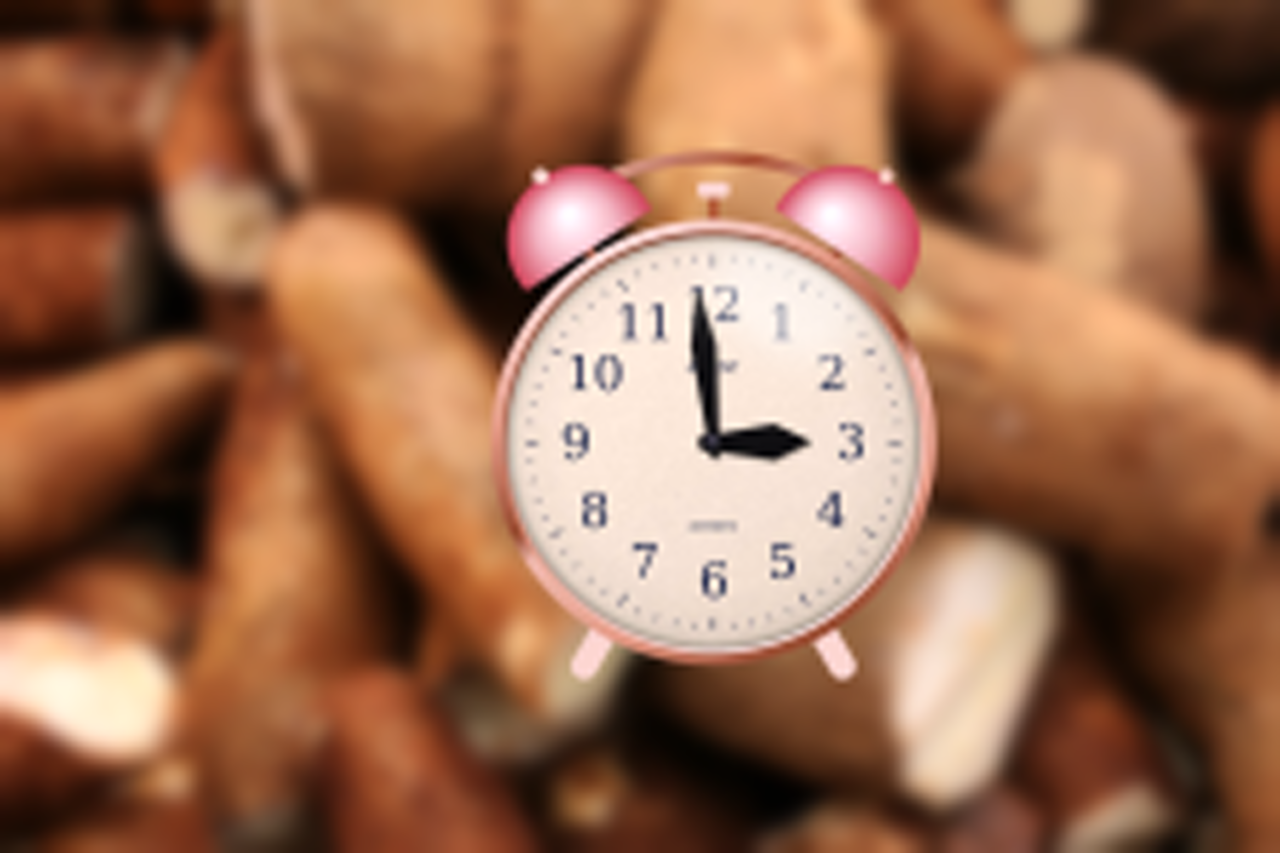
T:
2:59
